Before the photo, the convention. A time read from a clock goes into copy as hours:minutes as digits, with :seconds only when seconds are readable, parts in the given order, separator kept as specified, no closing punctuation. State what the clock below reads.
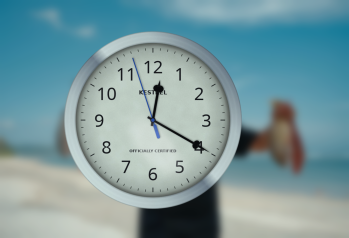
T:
12:19:57
